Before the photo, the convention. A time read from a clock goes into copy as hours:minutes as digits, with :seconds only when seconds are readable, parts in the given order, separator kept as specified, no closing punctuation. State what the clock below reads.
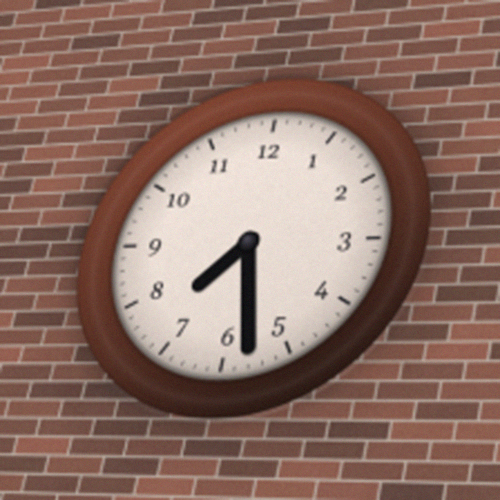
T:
7:28
